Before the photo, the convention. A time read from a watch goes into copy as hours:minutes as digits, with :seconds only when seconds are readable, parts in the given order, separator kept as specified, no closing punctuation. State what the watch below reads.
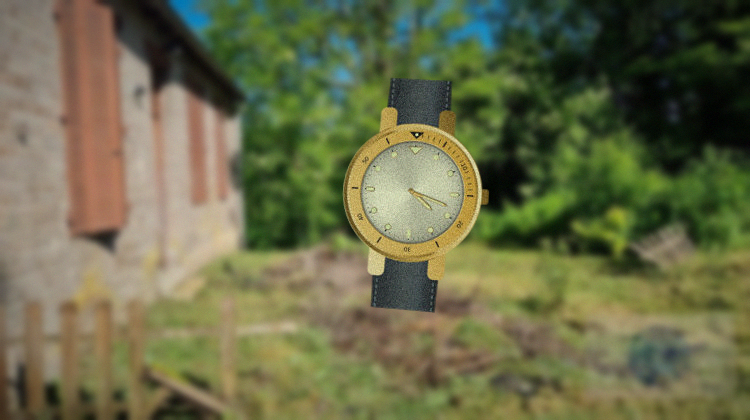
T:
4:18
